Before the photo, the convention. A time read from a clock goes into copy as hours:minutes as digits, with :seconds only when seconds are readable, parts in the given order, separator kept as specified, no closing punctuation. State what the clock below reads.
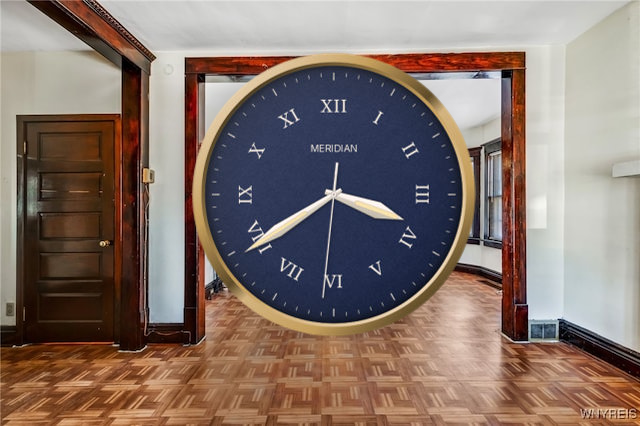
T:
3:39:31
